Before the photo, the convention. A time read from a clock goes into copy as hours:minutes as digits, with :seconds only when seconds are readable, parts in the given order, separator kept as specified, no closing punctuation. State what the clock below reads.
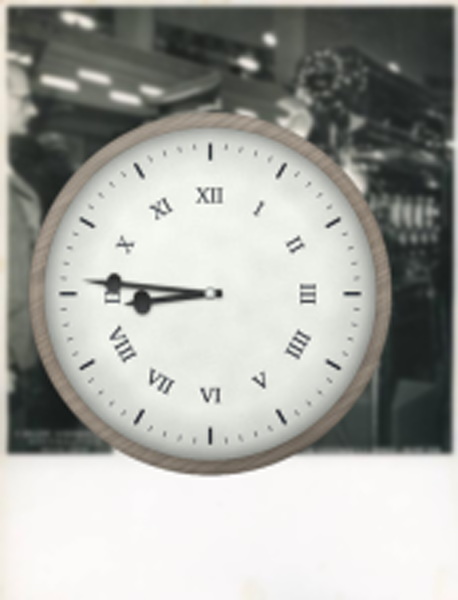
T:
8:46
